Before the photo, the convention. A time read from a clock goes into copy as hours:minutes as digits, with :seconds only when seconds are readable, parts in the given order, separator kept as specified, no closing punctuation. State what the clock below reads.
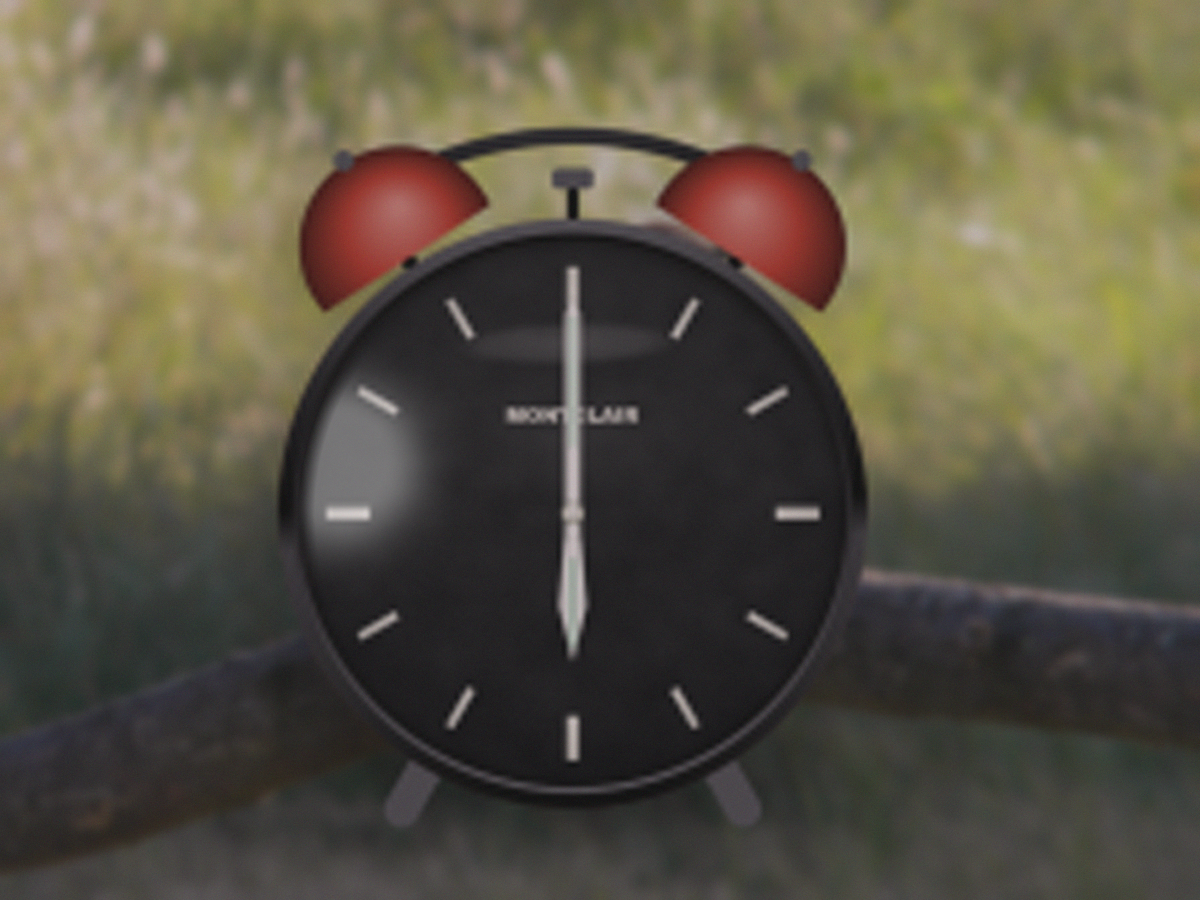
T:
6:00
